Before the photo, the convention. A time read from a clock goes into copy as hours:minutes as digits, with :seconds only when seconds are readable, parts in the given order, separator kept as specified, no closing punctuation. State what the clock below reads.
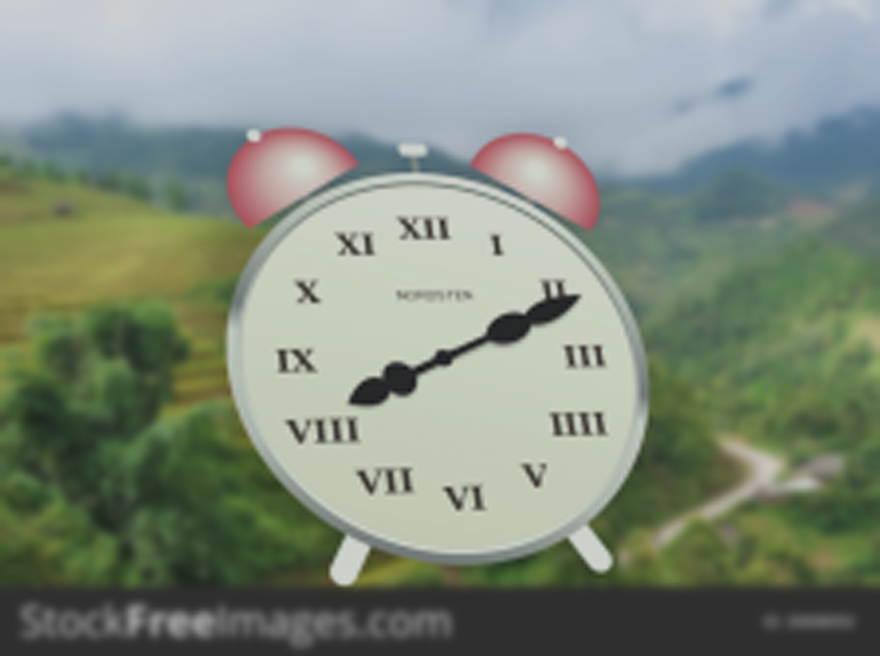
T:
8:11
